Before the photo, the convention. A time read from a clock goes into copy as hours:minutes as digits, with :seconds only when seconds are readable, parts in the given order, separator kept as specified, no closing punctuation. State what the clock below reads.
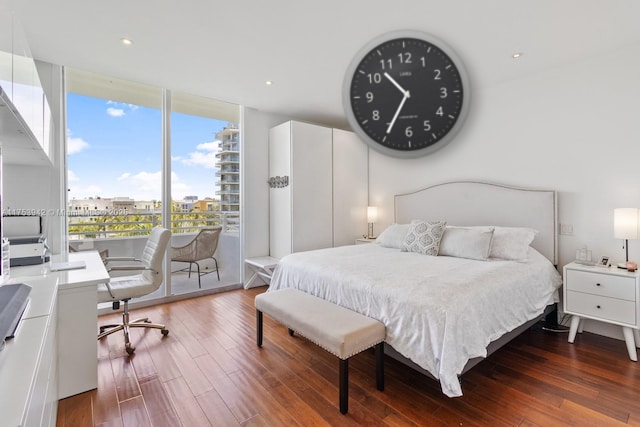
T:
10:35
